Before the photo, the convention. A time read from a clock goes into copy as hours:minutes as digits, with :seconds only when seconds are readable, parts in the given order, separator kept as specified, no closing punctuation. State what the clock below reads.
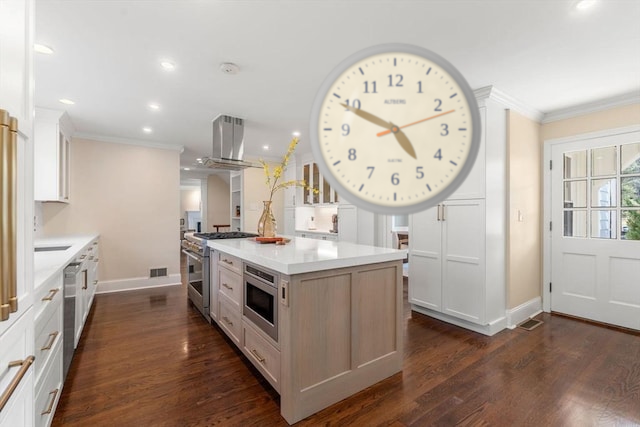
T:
4:49:12
